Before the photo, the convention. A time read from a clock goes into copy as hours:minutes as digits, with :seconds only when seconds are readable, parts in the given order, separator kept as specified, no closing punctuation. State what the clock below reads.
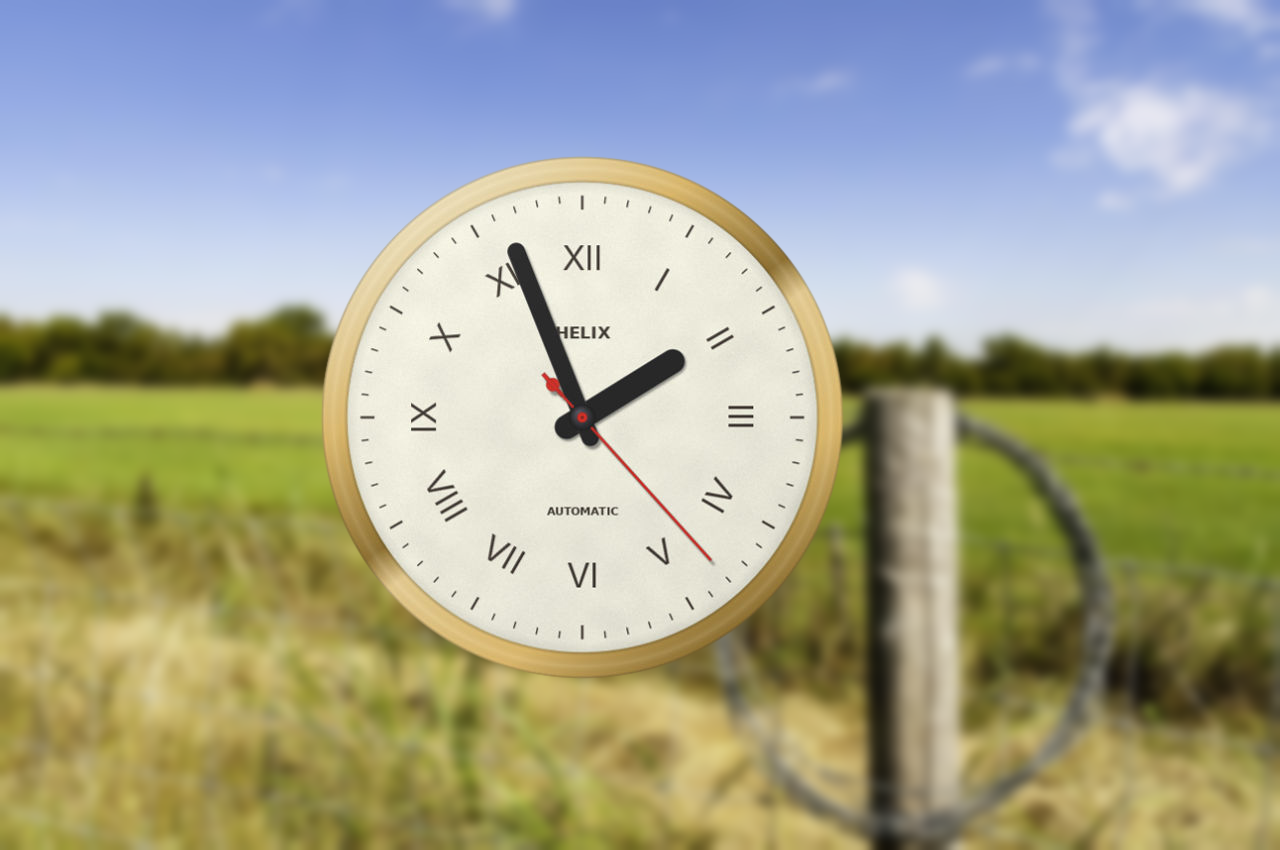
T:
1:56:23
